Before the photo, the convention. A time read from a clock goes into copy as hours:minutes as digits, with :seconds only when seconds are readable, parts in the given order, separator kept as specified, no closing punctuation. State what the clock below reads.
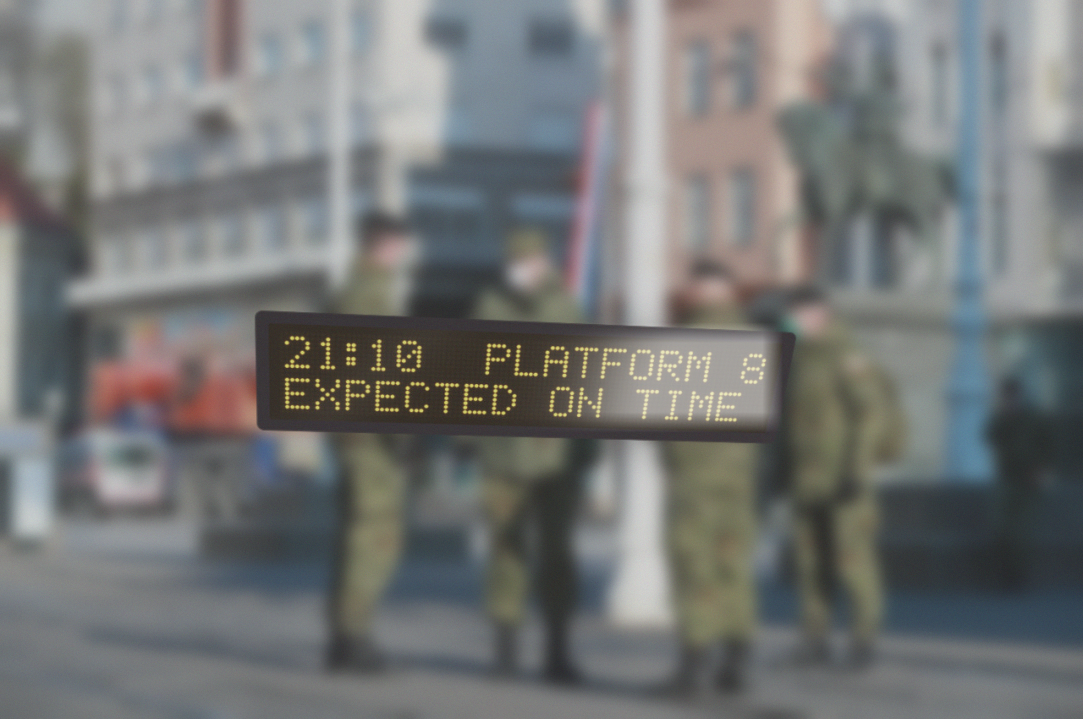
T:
21:10
